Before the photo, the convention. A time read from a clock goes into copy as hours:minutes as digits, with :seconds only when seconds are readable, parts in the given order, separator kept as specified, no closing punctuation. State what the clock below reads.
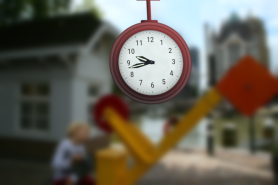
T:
9:43
